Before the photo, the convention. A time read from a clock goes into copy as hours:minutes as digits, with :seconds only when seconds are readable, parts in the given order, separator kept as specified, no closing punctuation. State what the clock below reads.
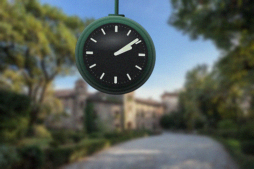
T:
2:09
